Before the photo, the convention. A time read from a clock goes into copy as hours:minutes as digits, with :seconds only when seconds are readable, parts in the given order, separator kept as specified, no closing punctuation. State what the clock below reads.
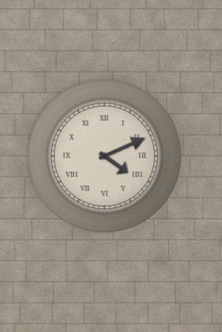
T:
4:11
